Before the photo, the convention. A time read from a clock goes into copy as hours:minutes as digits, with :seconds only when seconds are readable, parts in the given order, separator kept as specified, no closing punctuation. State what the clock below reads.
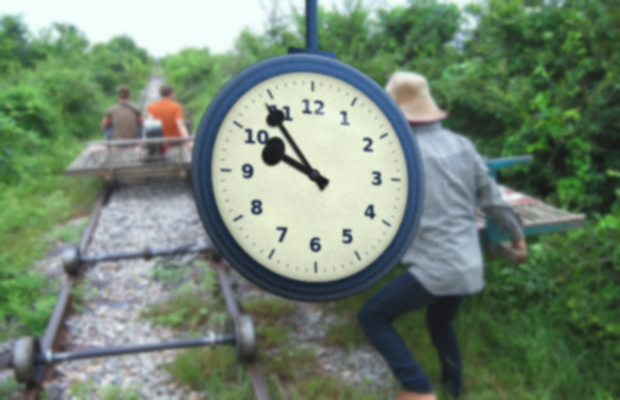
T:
9:54
